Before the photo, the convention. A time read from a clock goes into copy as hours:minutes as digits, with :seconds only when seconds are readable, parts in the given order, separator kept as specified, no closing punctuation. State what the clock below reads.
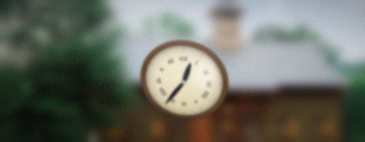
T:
12:36
